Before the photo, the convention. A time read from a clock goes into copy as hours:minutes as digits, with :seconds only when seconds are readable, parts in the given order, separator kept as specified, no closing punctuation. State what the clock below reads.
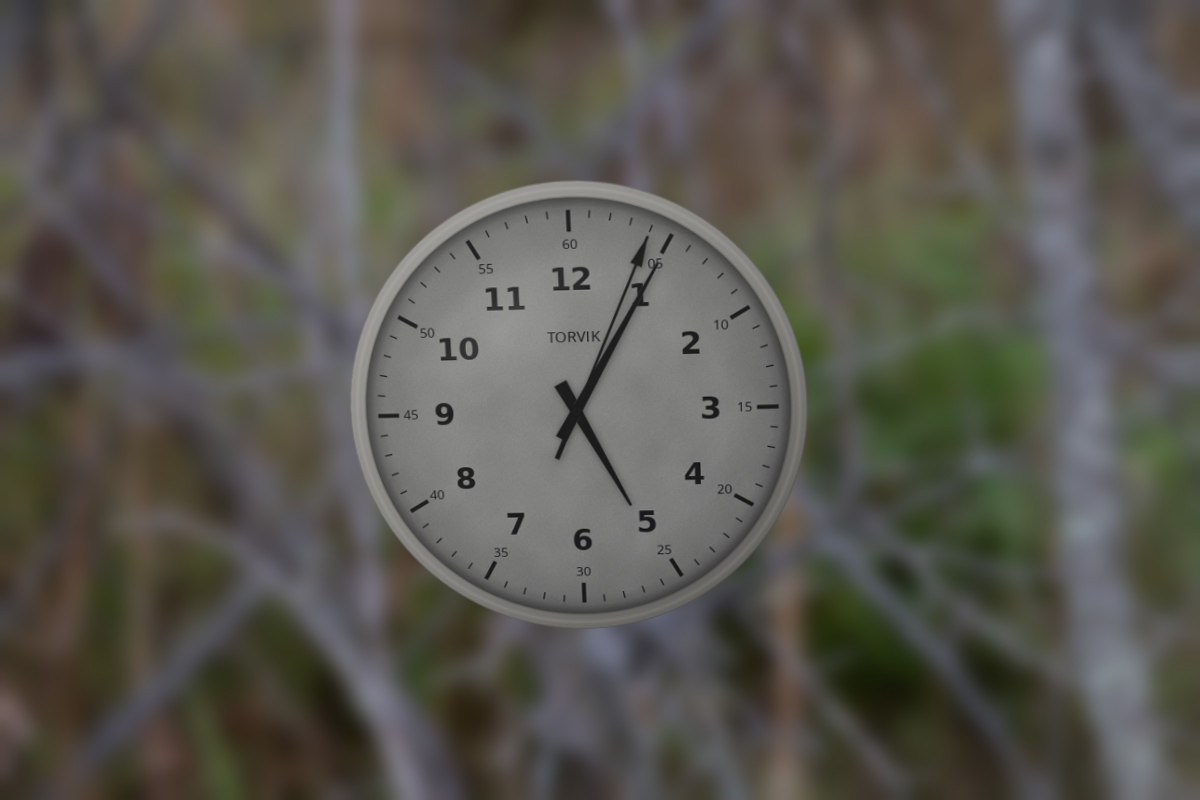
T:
5:05:04
